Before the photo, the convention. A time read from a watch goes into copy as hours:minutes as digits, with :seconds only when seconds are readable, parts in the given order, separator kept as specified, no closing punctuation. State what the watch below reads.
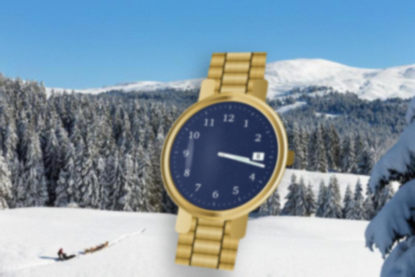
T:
3:17
